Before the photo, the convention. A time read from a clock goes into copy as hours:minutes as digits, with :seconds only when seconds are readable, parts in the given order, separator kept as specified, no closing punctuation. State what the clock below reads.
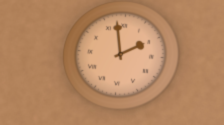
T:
1:58
